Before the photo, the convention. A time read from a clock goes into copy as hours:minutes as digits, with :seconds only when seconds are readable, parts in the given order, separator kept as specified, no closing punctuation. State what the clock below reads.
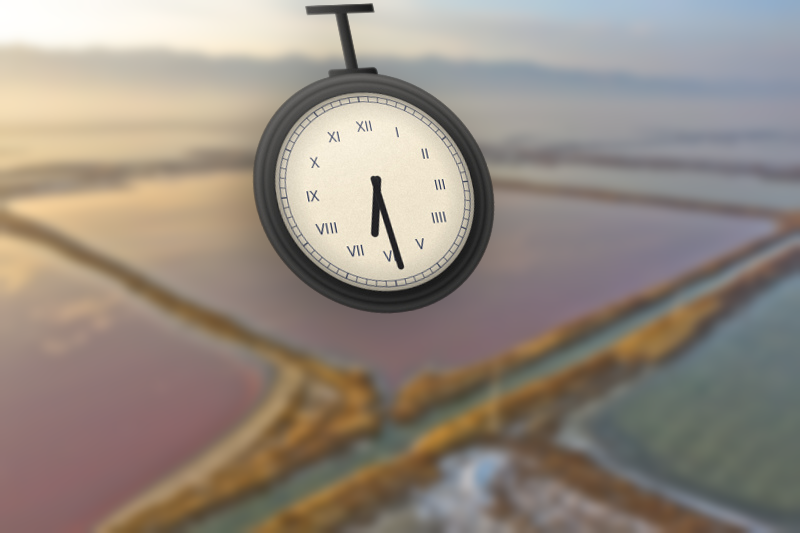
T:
6:29
